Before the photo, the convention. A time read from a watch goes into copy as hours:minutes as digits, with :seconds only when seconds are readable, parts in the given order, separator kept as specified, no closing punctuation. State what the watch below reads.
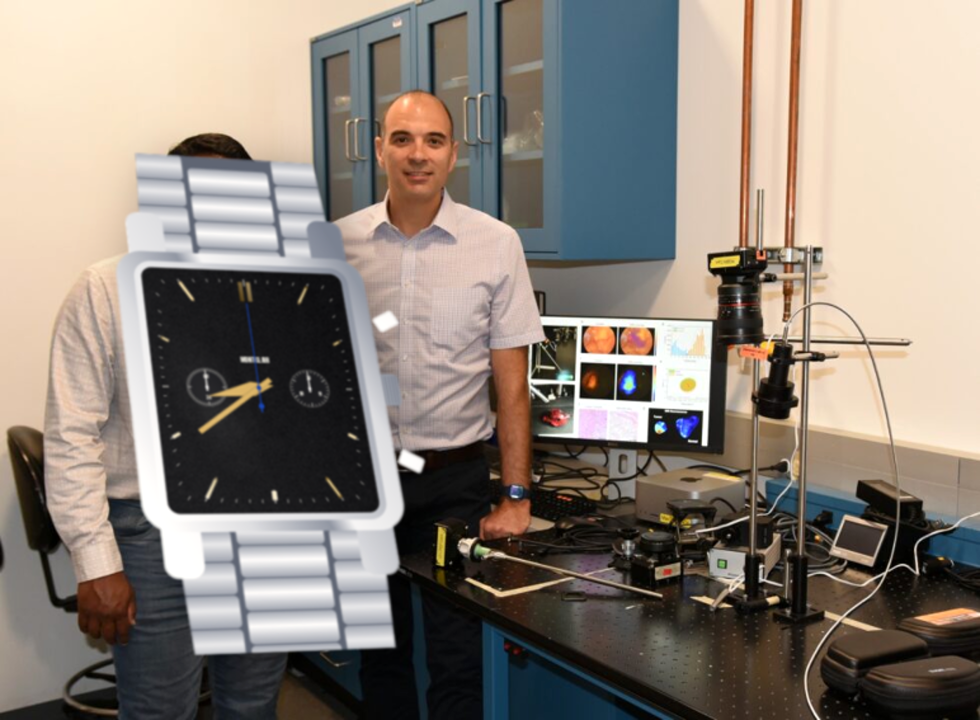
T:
8:39
